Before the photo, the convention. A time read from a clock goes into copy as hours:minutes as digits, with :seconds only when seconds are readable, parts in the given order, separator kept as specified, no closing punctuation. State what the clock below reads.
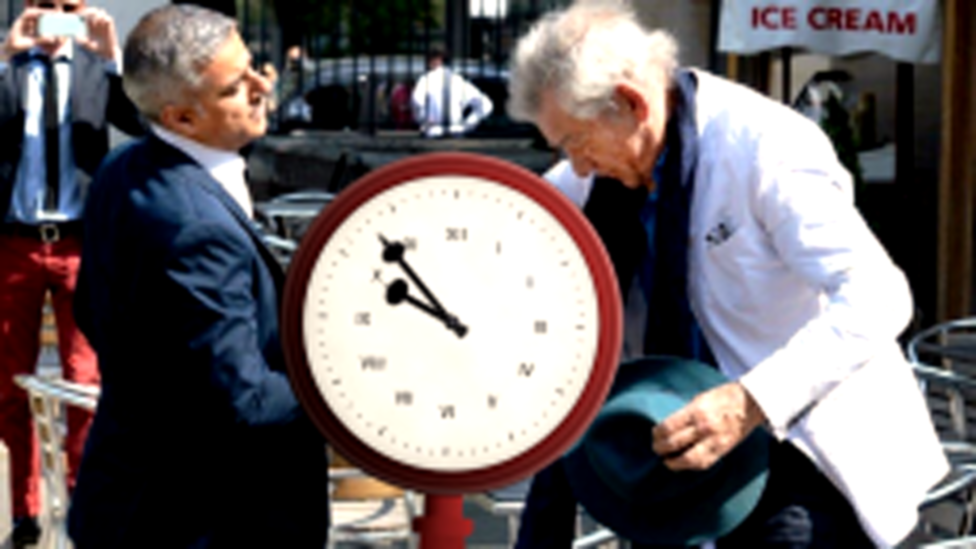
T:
9:53
